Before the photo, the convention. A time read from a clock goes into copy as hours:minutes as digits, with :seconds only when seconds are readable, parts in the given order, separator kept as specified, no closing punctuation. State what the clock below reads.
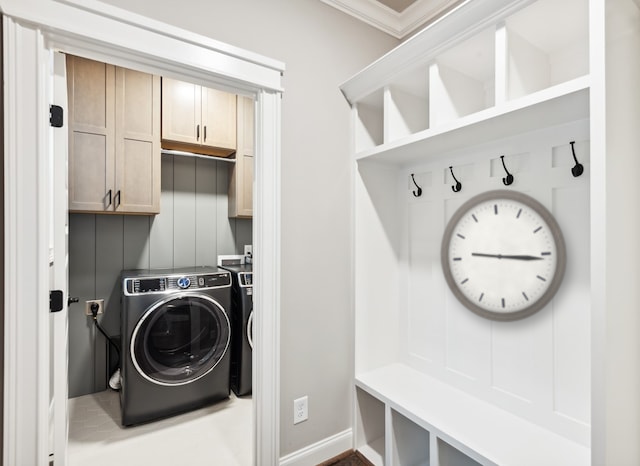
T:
9:16
